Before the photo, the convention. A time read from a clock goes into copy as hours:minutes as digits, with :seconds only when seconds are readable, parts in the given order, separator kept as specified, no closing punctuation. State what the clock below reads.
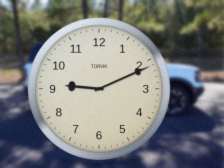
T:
9:11
